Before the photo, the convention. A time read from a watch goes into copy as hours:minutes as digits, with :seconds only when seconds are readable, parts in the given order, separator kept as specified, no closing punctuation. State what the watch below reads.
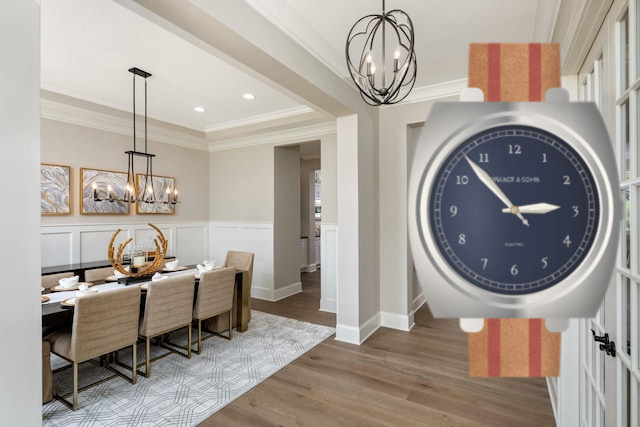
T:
2:52:53
